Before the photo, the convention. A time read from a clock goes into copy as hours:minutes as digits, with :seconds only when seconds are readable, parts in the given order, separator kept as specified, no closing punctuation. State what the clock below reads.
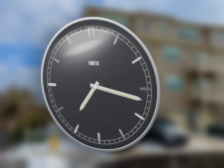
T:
7:17
